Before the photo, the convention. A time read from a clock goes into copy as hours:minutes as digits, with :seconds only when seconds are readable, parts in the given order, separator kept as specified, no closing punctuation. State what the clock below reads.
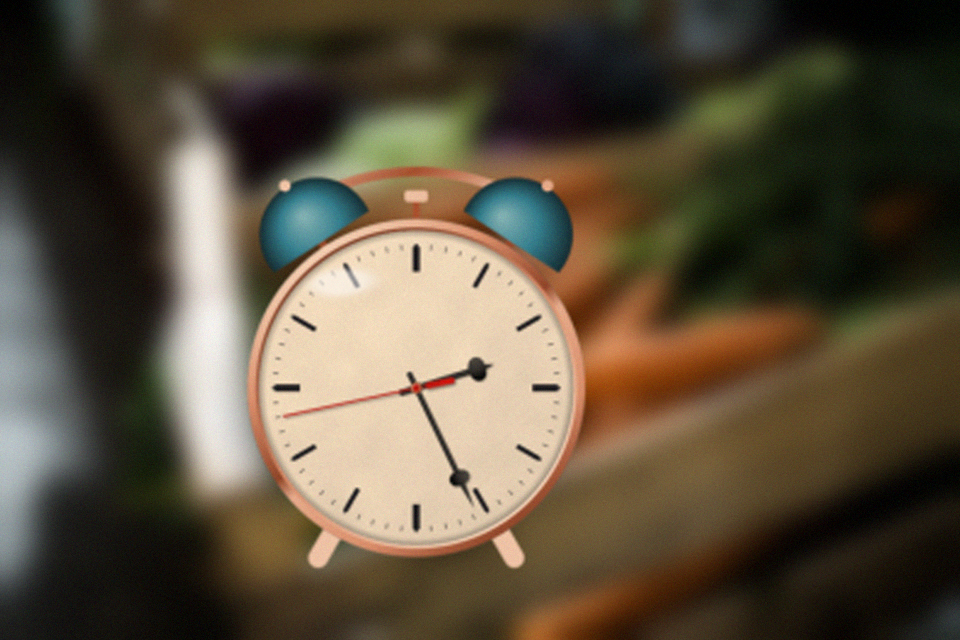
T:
2:25:43
